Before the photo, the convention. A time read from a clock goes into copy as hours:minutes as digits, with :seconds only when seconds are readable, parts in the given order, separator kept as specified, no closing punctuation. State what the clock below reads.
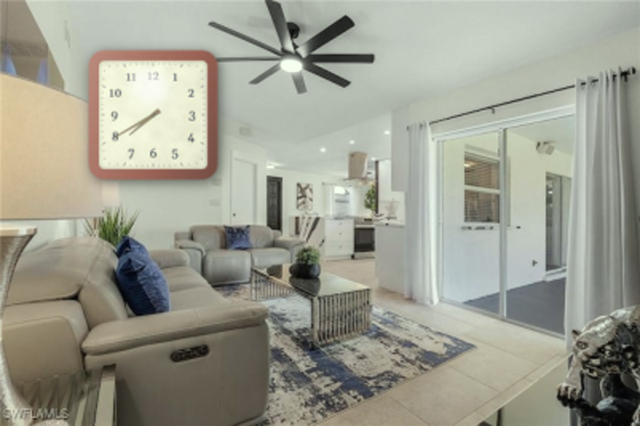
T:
7:40
